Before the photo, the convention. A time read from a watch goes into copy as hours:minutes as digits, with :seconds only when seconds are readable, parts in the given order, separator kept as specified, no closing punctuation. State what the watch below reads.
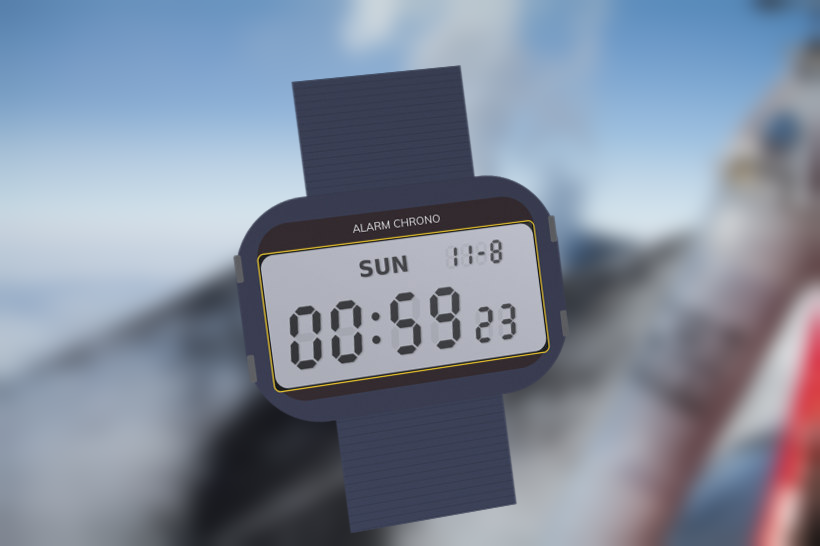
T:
0:59:23
